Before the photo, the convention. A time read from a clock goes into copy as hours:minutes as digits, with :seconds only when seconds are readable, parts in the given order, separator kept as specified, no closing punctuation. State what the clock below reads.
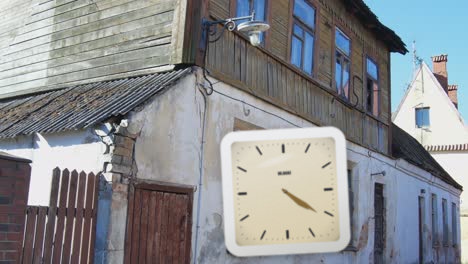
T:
4:21
